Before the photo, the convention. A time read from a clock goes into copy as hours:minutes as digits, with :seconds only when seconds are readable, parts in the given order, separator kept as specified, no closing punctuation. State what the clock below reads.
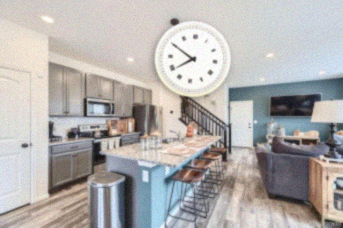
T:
7:50
